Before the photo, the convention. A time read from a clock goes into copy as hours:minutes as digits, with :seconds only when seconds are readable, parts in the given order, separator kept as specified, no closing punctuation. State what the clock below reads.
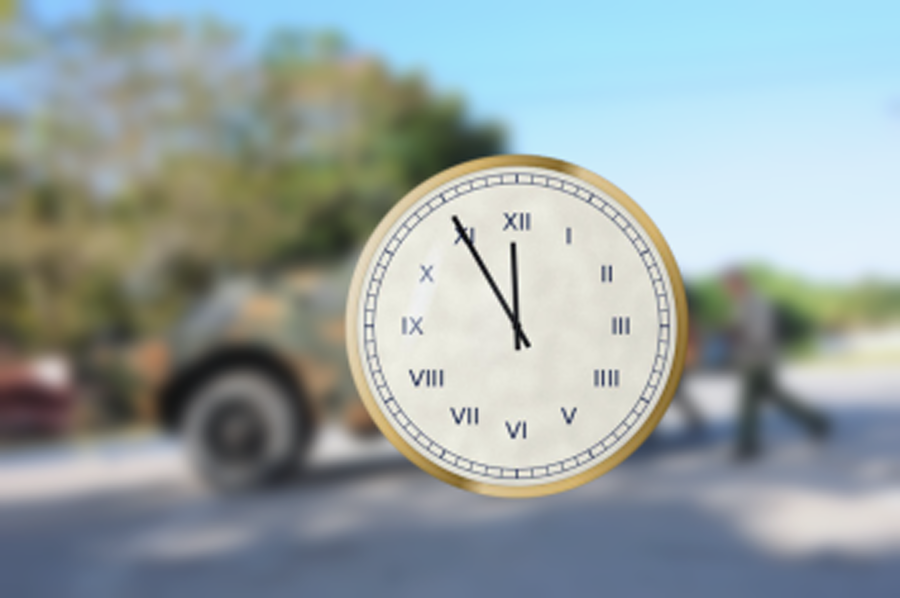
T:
11:55
